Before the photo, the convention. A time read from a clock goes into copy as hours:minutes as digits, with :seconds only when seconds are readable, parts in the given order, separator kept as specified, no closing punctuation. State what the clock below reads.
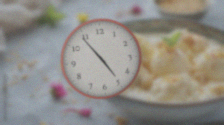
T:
4:54
